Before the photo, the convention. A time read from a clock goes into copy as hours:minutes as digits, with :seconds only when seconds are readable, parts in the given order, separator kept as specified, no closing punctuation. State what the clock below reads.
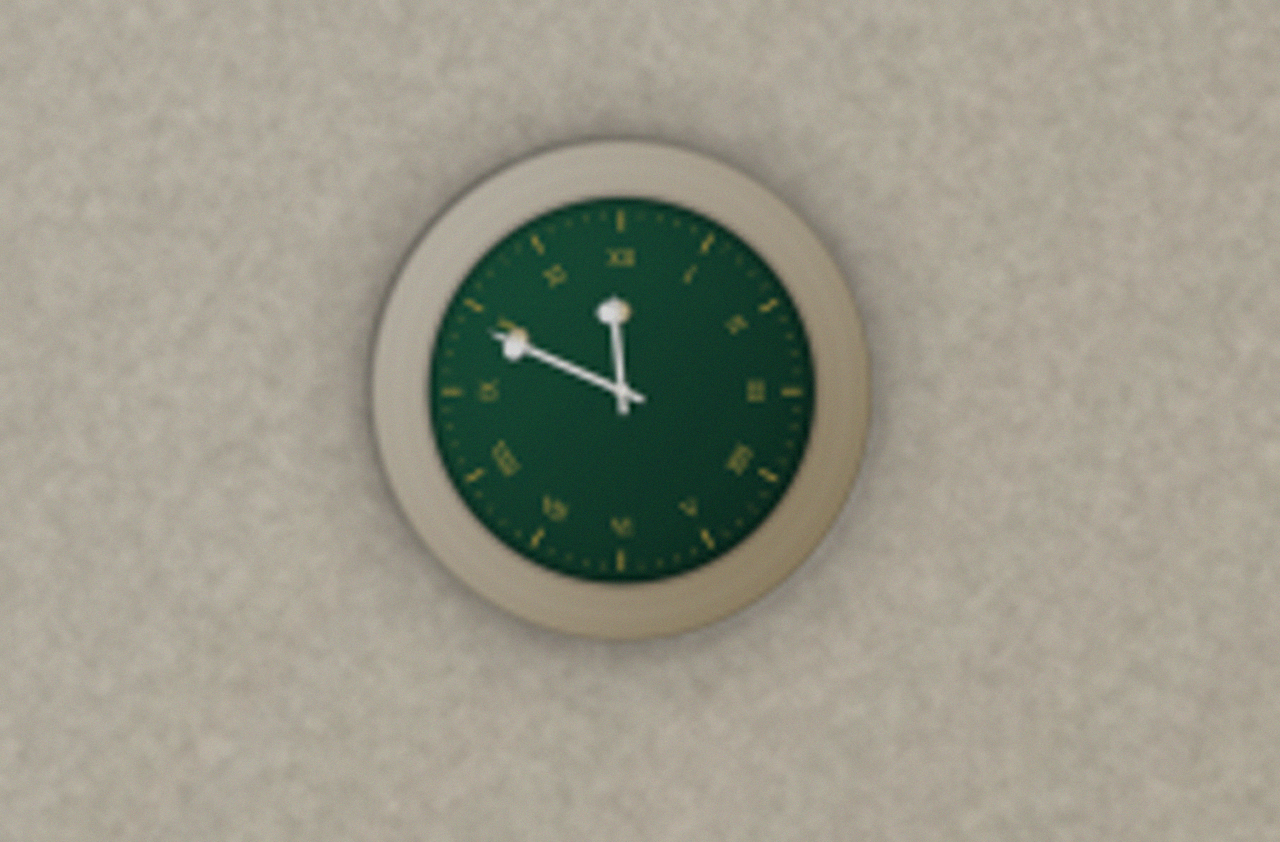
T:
11:49
